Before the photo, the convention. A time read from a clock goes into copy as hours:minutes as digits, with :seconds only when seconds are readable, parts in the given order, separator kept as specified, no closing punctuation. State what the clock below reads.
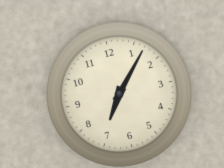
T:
7:07
